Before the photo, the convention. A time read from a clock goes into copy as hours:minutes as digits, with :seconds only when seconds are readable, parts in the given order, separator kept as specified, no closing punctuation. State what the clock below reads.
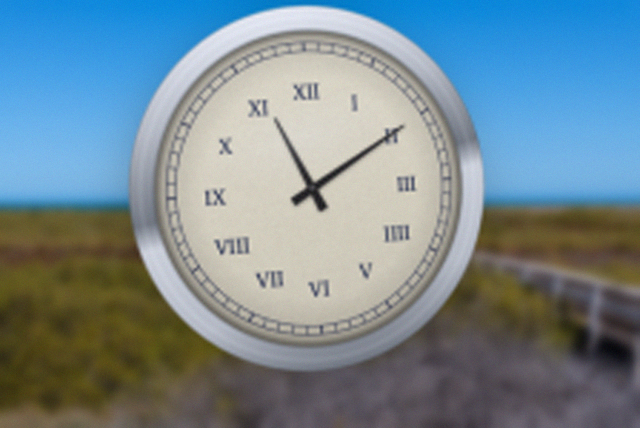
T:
11:10
